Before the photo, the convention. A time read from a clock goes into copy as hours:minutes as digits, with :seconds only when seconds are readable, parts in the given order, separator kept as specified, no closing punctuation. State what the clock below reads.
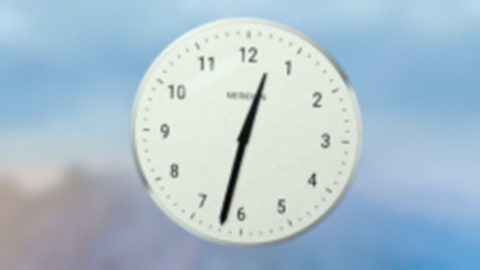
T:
12:32
